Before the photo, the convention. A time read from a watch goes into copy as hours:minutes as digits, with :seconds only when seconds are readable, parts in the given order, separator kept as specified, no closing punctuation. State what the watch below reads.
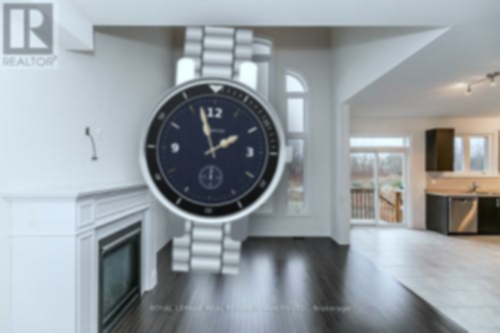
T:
1:57
